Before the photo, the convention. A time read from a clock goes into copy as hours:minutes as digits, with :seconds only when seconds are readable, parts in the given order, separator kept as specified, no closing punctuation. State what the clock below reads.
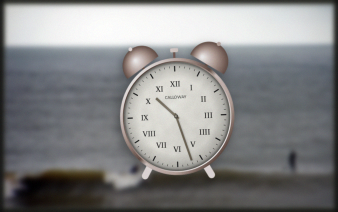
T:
10:27
